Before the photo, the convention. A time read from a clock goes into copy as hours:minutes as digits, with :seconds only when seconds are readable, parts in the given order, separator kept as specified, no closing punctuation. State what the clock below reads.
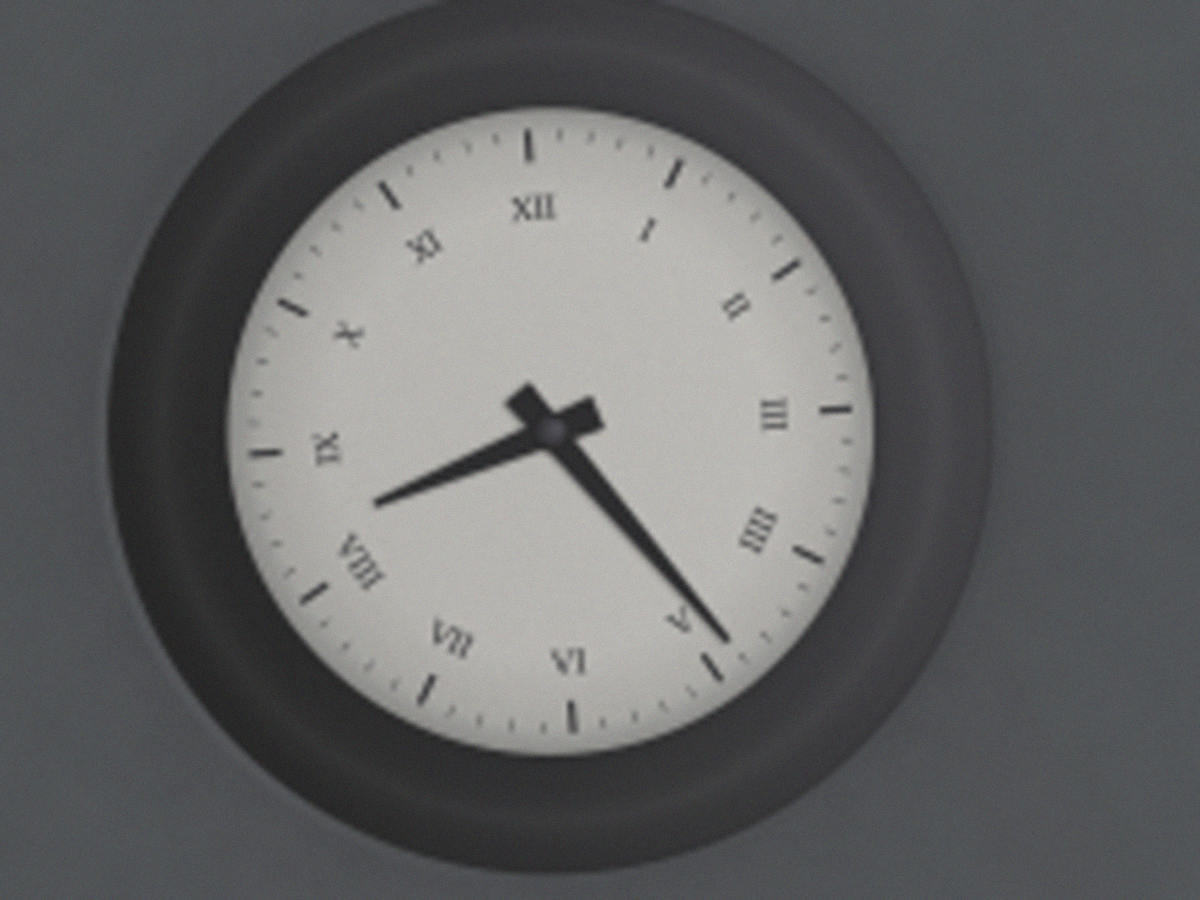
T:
8:24
